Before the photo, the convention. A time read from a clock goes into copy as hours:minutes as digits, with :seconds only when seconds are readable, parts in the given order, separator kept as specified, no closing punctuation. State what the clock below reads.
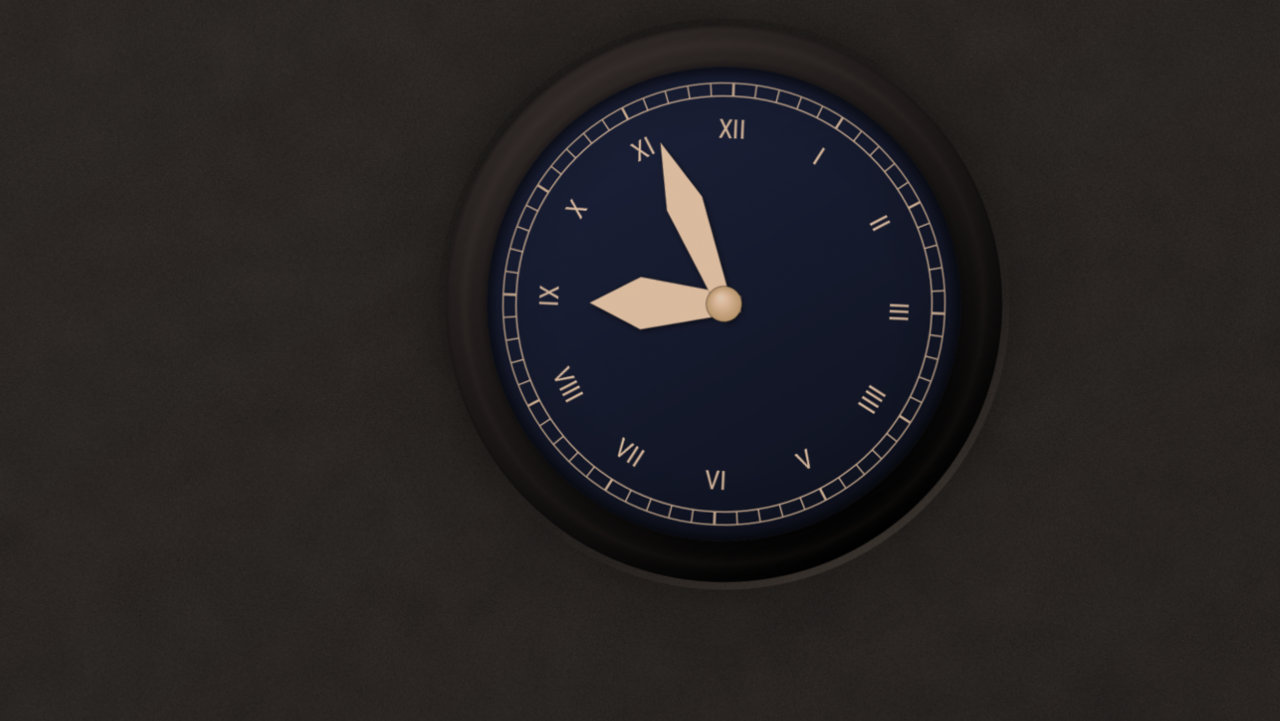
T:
8:56
